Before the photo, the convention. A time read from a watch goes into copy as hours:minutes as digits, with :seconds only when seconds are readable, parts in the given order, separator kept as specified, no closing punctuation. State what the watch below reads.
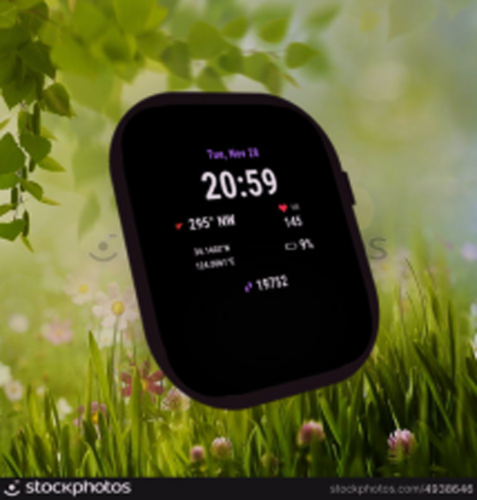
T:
20:59
